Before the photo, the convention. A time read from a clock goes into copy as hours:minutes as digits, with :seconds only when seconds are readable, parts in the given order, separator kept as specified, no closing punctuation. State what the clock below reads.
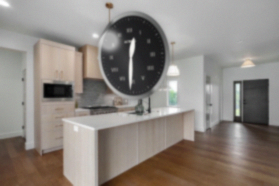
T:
12:31
